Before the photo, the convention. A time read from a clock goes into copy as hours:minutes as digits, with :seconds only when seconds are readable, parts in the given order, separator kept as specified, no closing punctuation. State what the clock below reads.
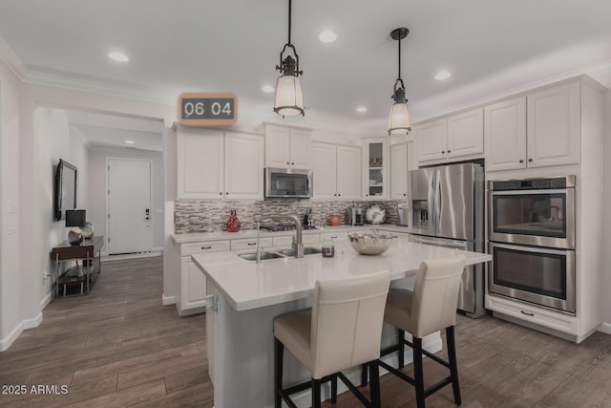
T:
6:04
